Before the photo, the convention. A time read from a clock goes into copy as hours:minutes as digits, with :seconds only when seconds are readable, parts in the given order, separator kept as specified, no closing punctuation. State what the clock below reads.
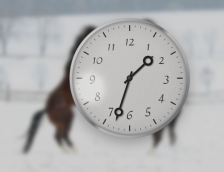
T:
1:33
